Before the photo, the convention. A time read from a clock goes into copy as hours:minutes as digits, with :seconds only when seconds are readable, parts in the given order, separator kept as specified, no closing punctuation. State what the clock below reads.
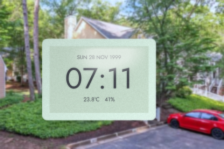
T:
7:11
